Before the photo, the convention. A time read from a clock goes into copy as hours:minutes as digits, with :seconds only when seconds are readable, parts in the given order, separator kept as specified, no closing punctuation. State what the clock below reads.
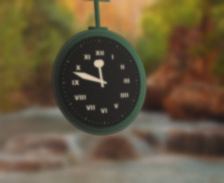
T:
11:48
